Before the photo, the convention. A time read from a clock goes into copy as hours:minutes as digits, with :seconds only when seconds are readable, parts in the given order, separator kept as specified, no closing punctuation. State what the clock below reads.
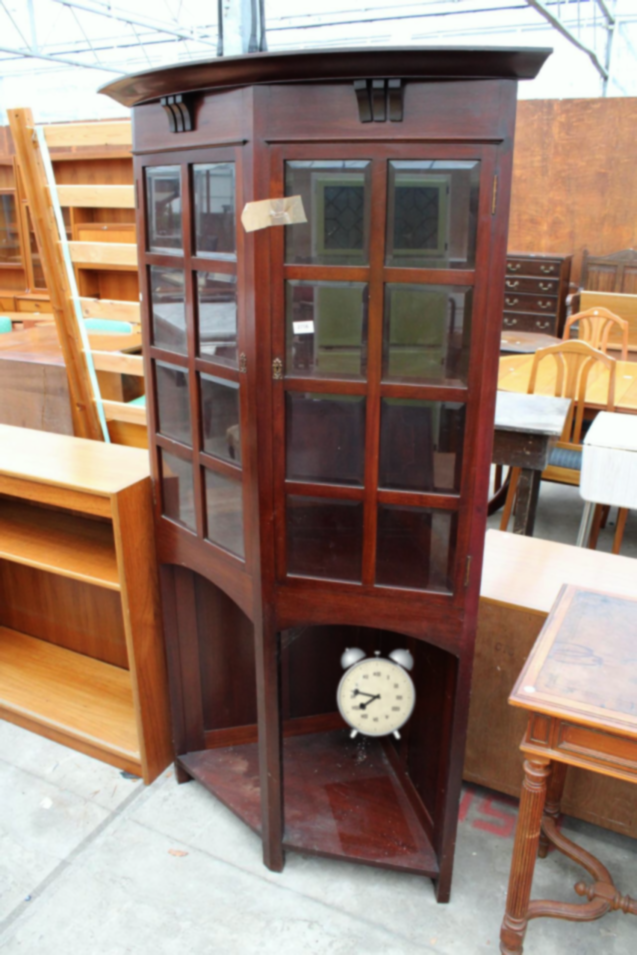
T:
7:47
